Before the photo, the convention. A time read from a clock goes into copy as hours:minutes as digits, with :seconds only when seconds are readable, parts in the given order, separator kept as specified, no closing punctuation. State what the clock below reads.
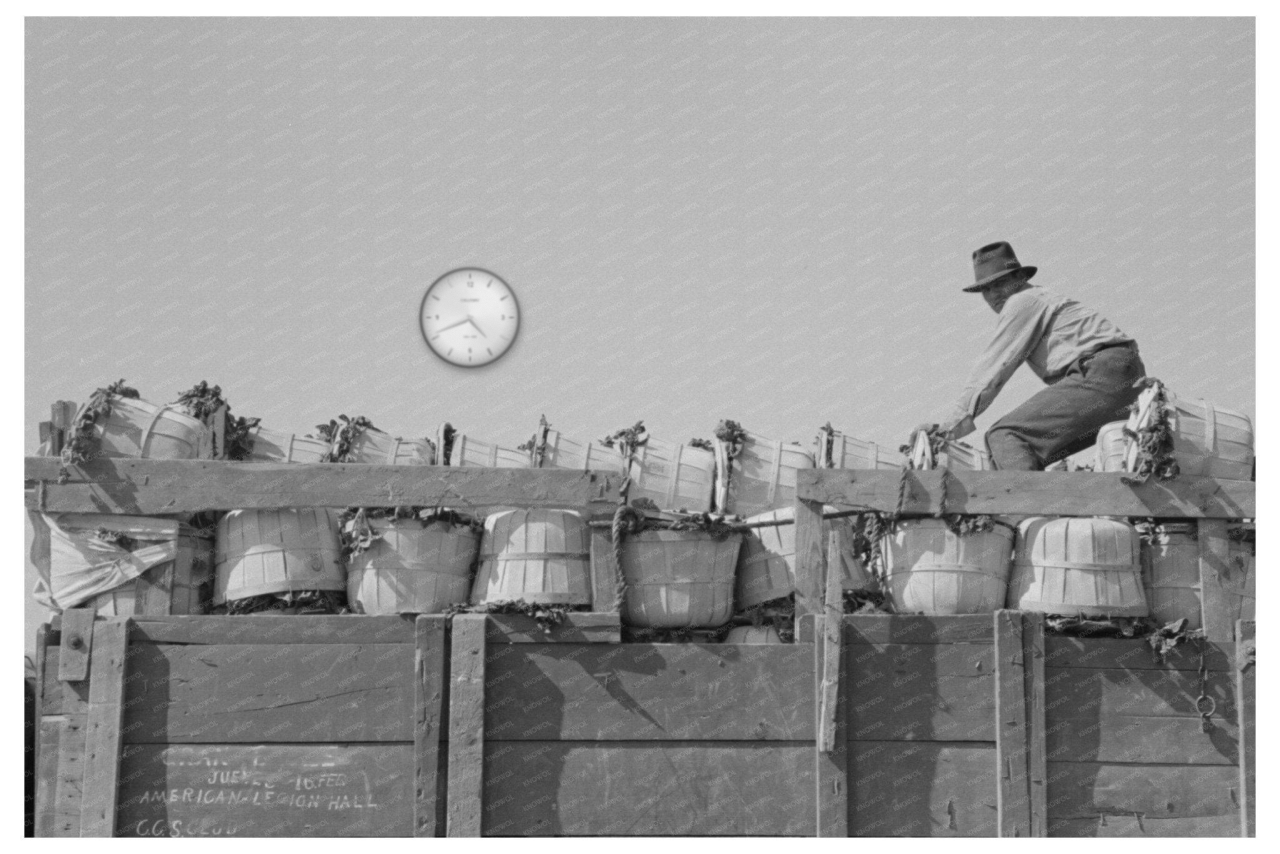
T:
4:41
